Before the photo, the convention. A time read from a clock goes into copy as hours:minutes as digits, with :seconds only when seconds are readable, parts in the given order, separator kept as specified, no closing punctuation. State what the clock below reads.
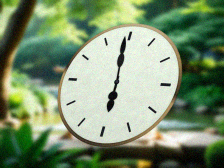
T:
5:59
